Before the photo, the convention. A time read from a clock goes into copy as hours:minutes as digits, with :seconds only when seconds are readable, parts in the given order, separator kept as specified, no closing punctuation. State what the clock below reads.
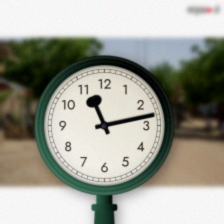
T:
11:13
